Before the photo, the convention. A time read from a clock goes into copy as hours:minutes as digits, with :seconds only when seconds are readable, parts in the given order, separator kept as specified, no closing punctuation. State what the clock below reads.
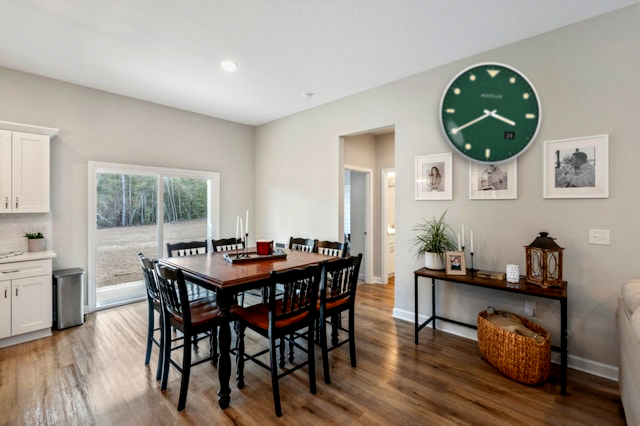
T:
3:40
